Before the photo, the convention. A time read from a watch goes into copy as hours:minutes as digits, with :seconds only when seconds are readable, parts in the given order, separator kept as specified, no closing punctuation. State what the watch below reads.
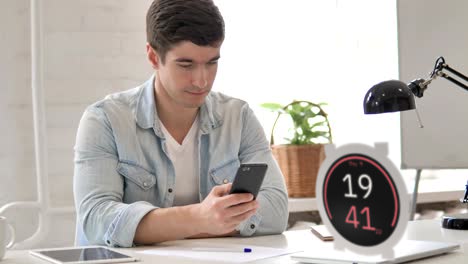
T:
19:41
